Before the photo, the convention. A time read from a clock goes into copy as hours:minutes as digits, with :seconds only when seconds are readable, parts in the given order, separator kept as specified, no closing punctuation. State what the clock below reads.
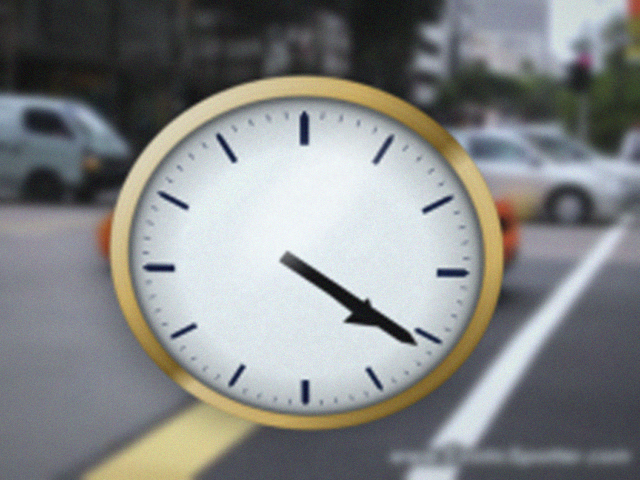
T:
4:21
